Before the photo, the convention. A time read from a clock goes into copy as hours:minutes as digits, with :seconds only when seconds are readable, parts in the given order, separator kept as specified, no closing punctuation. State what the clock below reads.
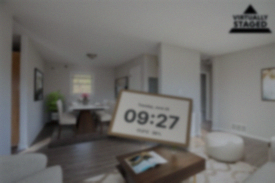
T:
9:27
